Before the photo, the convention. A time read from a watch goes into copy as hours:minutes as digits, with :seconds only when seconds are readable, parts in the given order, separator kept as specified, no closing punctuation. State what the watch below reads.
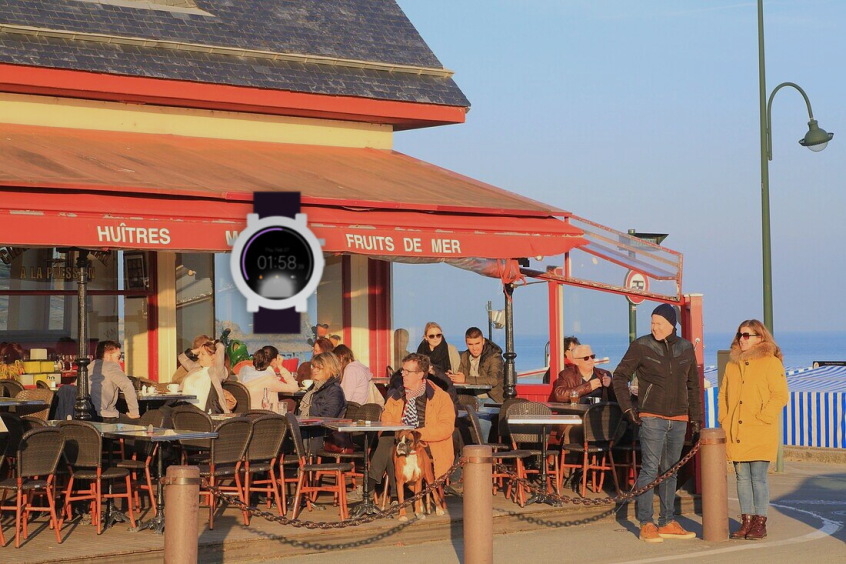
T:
1:58
